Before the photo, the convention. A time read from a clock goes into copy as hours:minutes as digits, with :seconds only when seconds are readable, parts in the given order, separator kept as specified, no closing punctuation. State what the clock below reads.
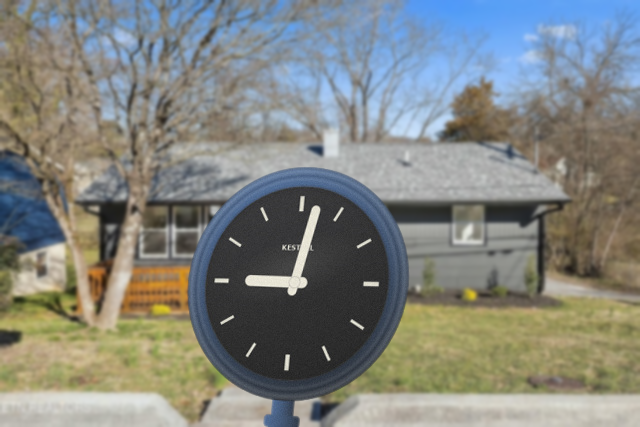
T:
9:02
